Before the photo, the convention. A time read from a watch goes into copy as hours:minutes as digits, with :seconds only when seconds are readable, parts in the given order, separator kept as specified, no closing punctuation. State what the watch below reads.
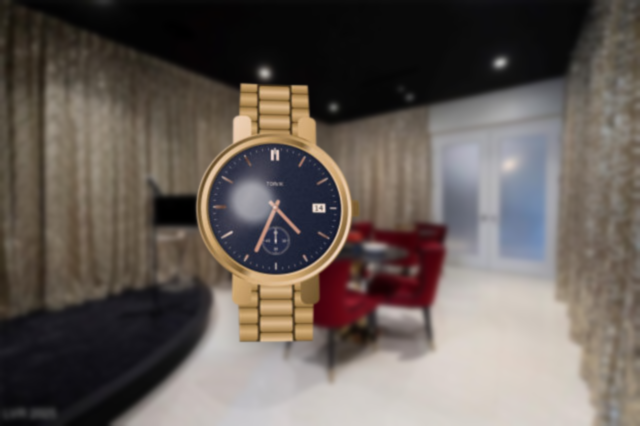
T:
4:34
